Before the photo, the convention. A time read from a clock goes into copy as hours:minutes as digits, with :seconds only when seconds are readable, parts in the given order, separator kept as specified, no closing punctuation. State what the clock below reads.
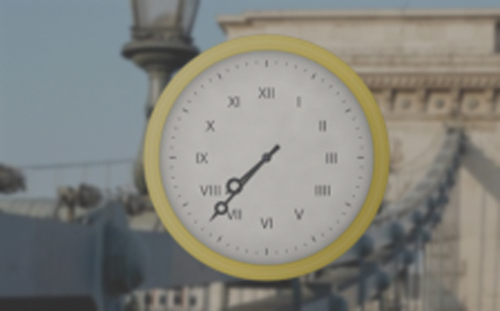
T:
7:37
